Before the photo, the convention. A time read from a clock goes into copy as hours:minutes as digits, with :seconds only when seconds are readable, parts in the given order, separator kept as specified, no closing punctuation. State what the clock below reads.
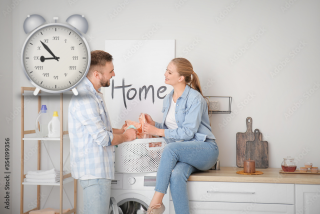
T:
8:53
